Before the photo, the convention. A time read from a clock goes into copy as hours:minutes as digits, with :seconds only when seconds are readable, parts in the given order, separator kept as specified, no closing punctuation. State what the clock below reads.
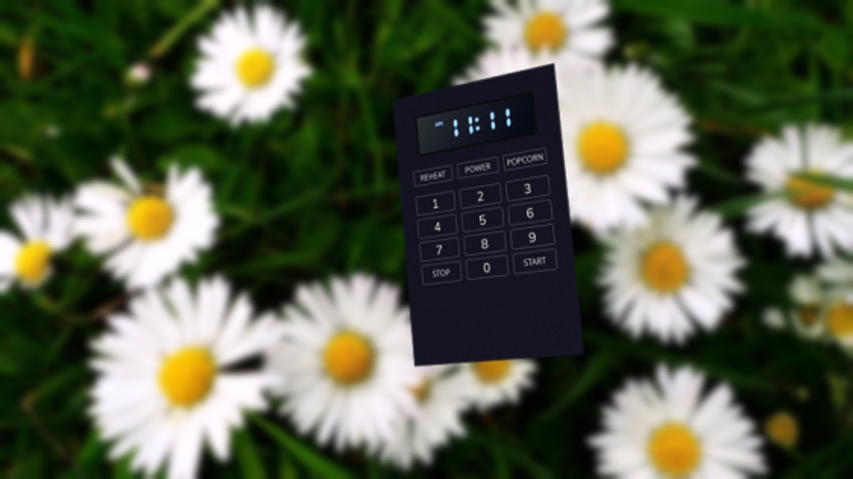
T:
11:11
